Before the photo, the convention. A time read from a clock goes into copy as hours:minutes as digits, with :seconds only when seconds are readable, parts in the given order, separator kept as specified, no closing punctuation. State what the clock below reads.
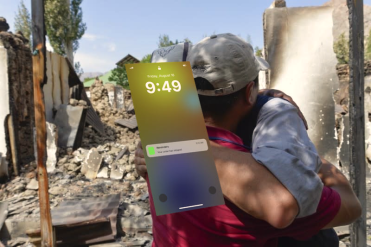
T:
9:49
